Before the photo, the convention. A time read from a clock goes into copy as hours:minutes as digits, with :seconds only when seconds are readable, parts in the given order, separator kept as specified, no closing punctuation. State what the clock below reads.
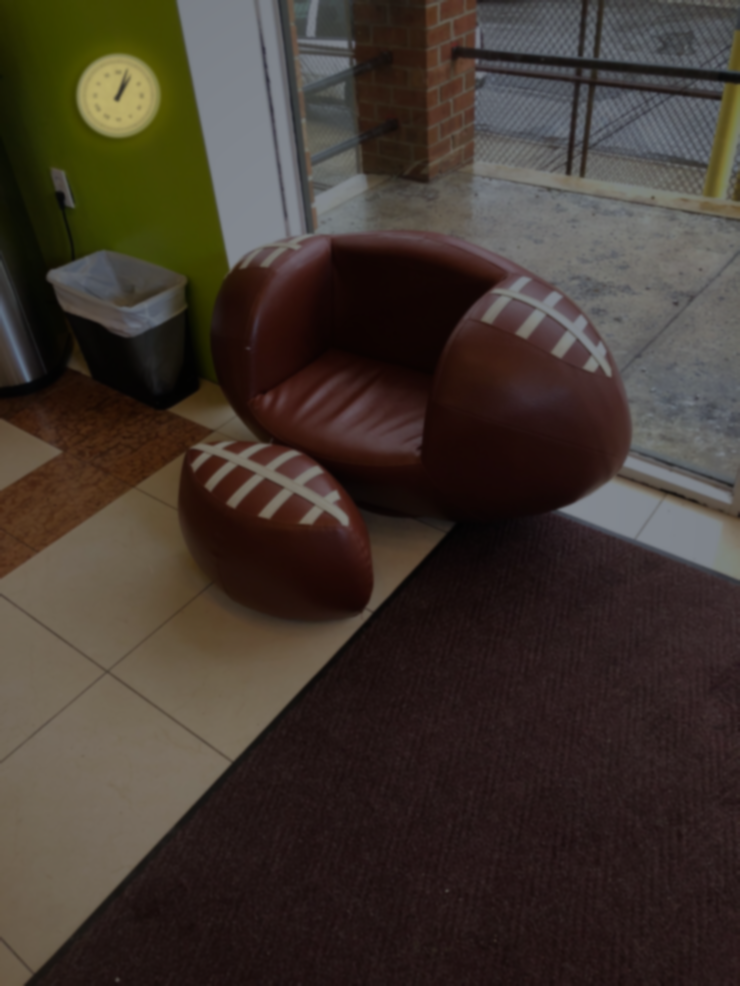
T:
1:03
